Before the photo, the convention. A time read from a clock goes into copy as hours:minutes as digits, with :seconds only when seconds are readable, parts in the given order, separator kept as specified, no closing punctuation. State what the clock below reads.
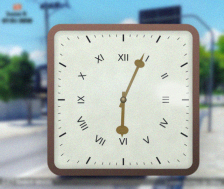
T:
6:04
